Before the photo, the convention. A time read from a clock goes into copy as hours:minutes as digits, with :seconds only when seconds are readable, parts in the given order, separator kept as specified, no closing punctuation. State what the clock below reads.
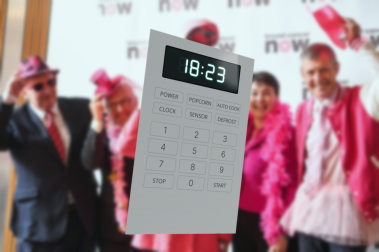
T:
18:23
